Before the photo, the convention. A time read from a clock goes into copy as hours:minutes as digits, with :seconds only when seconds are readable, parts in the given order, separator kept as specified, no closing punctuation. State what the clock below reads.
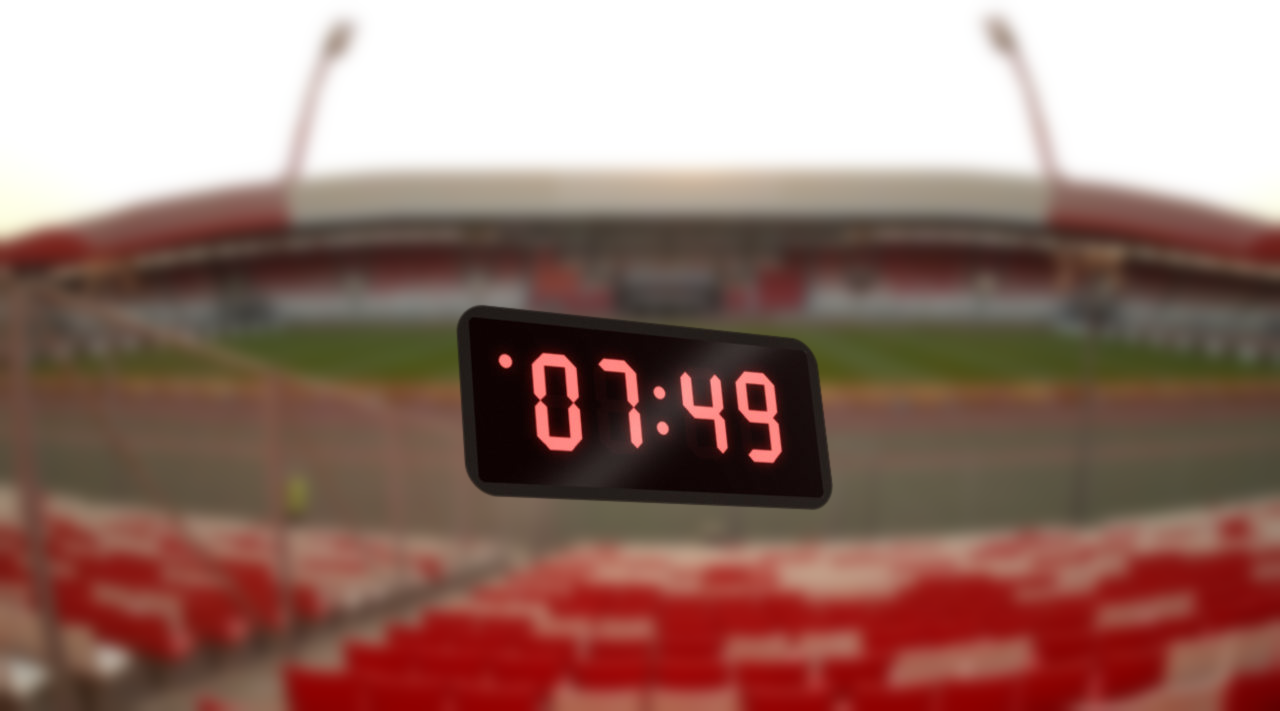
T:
7:49
